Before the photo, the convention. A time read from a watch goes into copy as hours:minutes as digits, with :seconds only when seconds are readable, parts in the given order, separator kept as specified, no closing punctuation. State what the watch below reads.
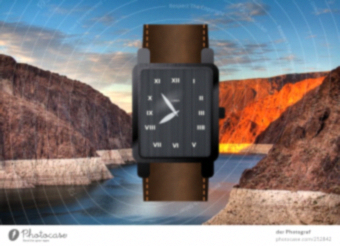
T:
7:54
